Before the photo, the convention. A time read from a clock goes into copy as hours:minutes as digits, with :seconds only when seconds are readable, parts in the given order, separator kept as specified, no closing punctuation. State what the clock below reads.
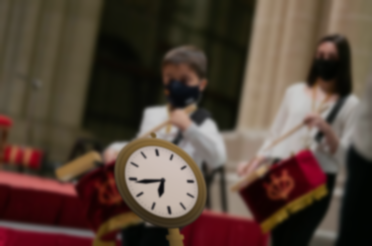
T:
6:44
